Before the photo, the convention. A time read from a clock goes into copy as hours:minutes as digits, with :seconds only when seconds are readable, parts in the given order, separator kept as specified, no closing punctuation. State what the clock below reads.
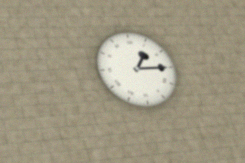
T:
1:15
